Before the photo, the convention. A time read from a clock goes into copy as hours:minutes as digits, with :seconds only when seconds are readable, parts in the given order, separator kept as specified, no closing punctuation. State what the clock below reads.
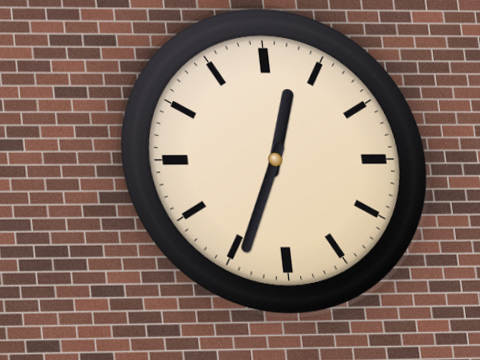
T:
12:34
